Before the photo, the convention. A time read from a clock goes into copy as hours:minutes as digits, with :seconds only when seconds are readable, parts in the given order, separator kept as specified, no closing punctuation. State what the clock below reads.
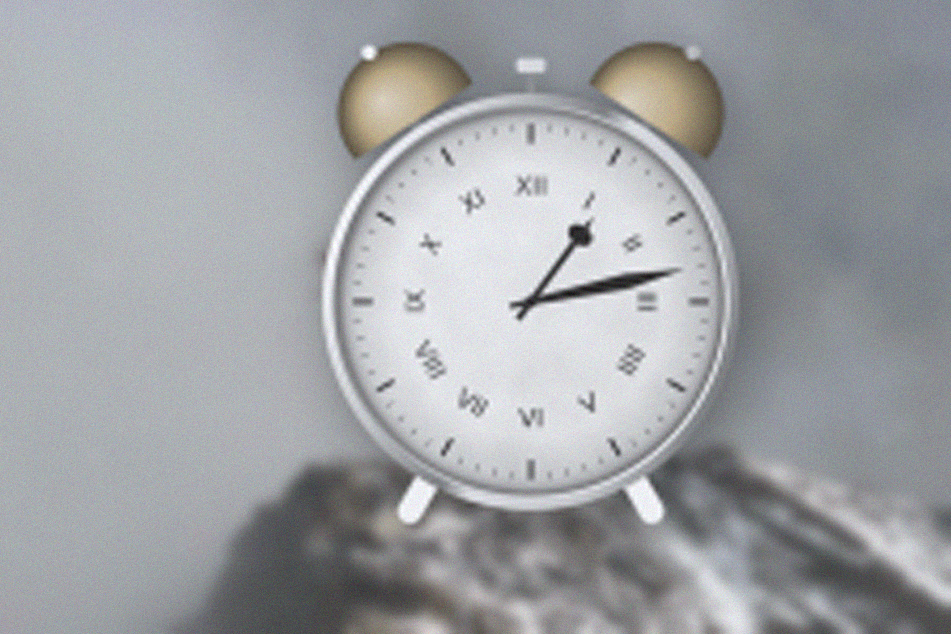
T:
1:13
